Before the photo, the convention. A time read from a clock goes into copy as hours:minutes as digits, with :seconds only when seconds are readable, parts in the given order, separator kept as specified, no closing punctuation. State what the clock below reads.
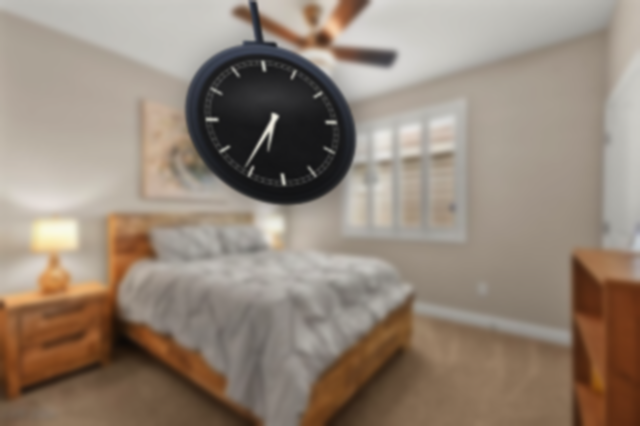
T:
6:36
